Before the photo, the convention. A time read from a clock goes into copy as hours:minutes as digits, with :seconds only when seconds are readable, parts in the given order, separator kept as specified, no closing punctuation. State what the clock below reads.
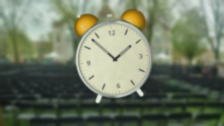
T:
1:53
